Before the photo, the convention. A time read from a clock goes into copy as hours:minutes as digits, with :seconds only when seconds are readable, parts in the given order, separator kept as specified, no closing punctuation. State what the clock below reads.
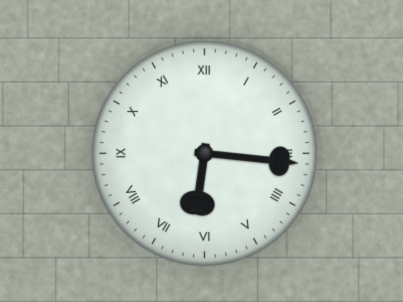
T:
6:16
